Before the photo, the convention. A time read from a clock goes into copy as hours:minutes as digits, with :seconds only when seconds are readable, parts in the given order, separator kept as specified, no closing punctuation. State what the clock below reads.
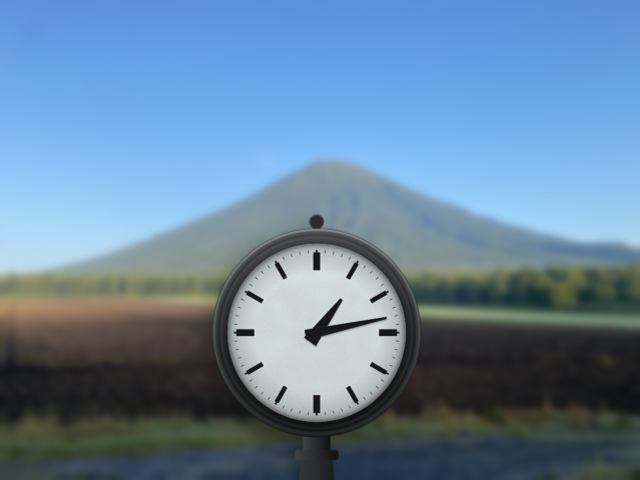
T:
1:13
